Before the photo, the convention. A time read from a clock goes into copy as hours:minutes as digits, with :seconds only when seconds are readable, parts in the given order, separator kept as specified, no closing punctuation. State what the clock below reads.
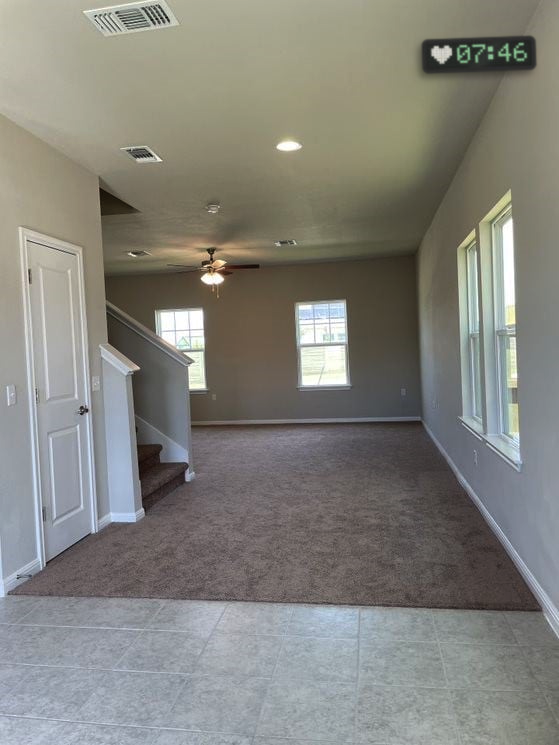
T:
7:46
